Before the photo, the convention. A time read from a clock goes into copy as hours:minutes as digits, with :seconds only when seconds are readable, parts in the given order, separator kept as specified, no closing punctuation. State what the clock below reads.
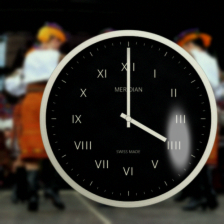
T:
4:00
